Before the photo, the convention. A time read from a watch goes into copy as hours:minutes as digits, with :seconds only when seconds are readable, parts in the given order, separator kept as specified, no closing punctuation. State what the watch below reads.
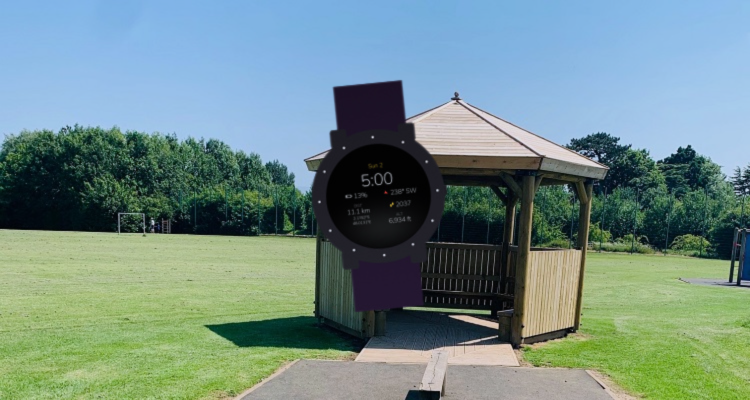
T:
5:00
